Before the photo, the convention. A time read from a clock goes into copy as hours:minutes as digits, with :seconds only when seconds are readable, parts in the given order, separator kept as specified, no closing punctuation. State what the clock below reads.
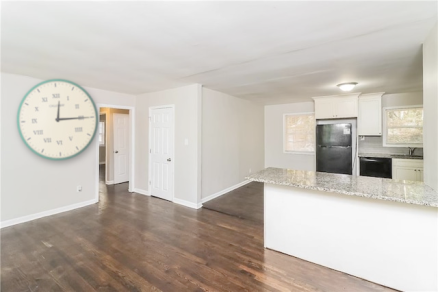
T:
12:15
